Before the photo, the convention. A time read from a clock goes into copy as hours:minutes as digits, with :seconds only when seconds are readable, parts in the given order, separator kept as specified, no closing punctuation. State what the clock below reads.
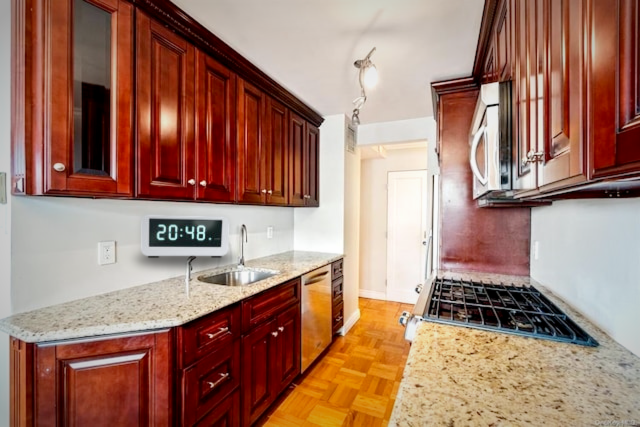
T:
20:48
